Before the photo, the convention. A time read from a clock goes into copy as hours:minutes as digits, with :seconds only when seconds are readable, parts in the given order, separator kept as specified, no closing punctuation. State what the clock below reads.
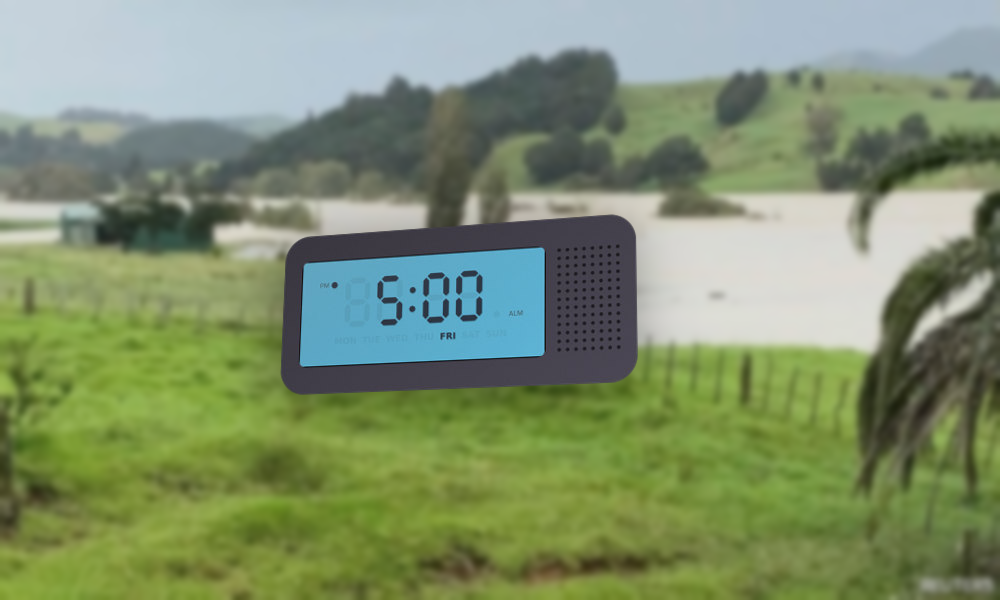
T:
5:00
